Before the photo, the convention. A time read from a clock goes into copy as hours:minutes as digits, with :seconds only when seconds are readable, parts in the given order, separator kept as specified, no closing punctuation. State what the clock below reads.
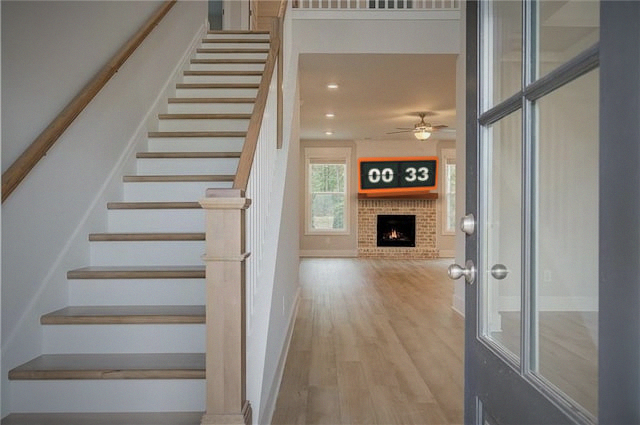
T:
0:33
